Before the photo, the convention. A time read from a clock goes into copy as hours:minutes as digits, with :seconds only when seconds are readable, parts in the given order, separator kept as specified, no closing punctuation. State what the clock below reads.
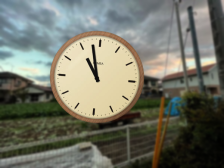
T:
10:58
